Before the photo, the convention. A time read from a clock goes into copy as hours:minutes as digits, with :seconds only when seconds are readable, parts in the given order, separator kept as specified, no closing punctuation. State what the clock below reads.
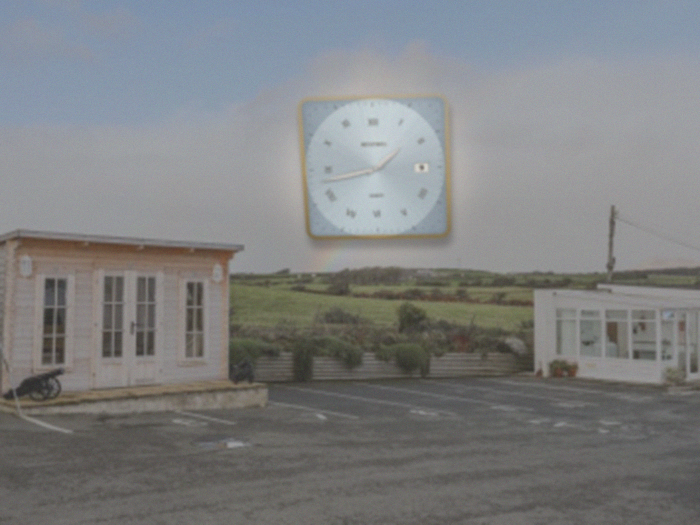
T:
1:43
